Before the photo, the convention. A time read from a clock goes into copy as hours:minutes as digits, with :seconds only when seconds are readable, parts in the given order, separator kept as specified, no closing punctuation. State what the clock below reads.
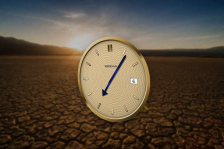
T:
7:06
